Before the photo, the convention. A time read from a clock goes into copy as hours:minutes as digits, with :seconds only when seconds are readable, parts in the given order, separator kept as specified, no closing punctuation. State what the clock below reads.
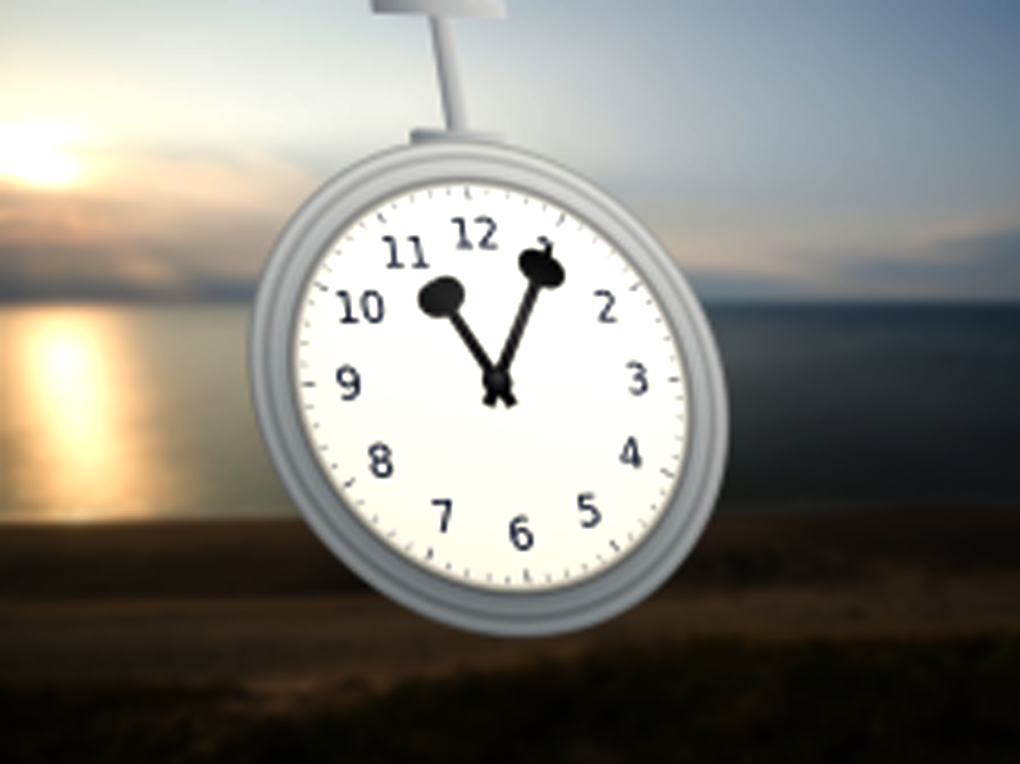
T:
11:05
